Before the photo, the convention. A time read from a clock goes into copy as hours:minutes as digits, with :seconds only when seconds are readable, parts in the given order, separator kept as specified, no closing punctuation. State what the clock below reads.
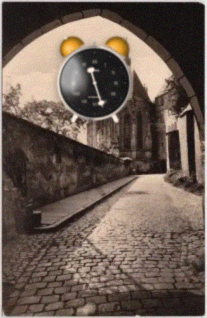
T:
11:27
